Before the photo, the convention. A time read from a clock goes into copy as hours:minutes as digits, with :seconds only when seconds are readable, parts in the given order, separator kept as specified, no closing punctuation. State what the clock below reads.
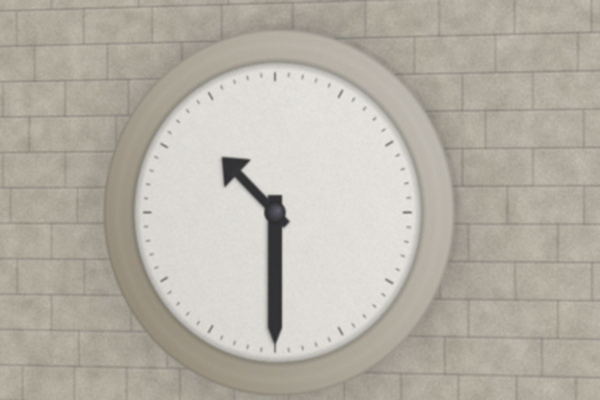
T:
10:30
